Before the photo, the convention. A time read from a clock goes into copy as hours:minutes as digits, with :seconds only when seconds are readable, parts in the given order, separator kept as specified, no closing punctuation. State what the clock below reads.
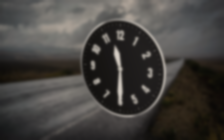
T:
11:30
